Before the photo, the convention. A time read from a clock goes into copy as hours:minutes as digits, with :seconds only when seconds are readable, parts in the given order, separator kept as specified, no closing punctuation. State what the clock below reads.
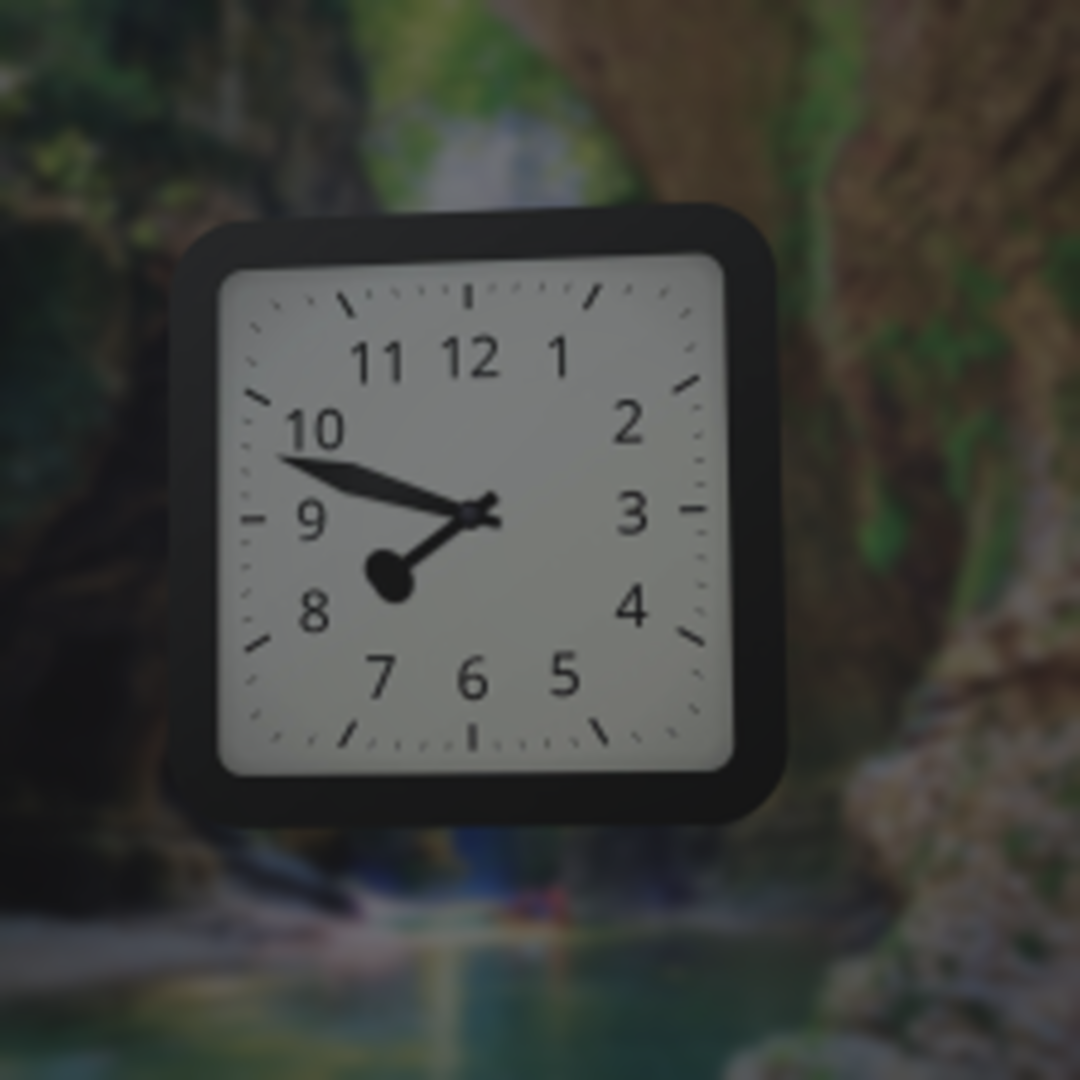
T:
7:48
